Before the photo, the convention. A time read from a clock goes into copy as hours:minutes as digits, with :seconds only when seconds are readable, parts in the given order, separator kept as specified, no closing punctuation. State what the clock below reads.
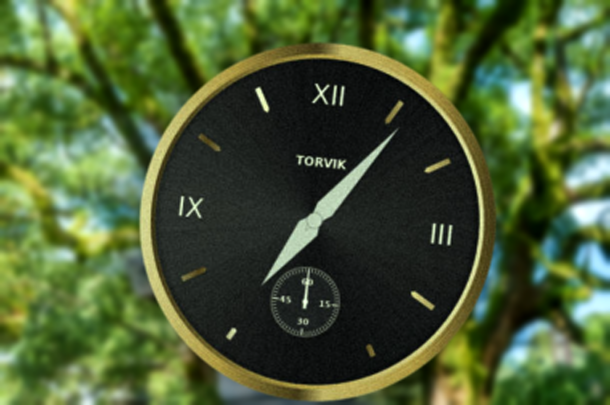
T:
7:06
